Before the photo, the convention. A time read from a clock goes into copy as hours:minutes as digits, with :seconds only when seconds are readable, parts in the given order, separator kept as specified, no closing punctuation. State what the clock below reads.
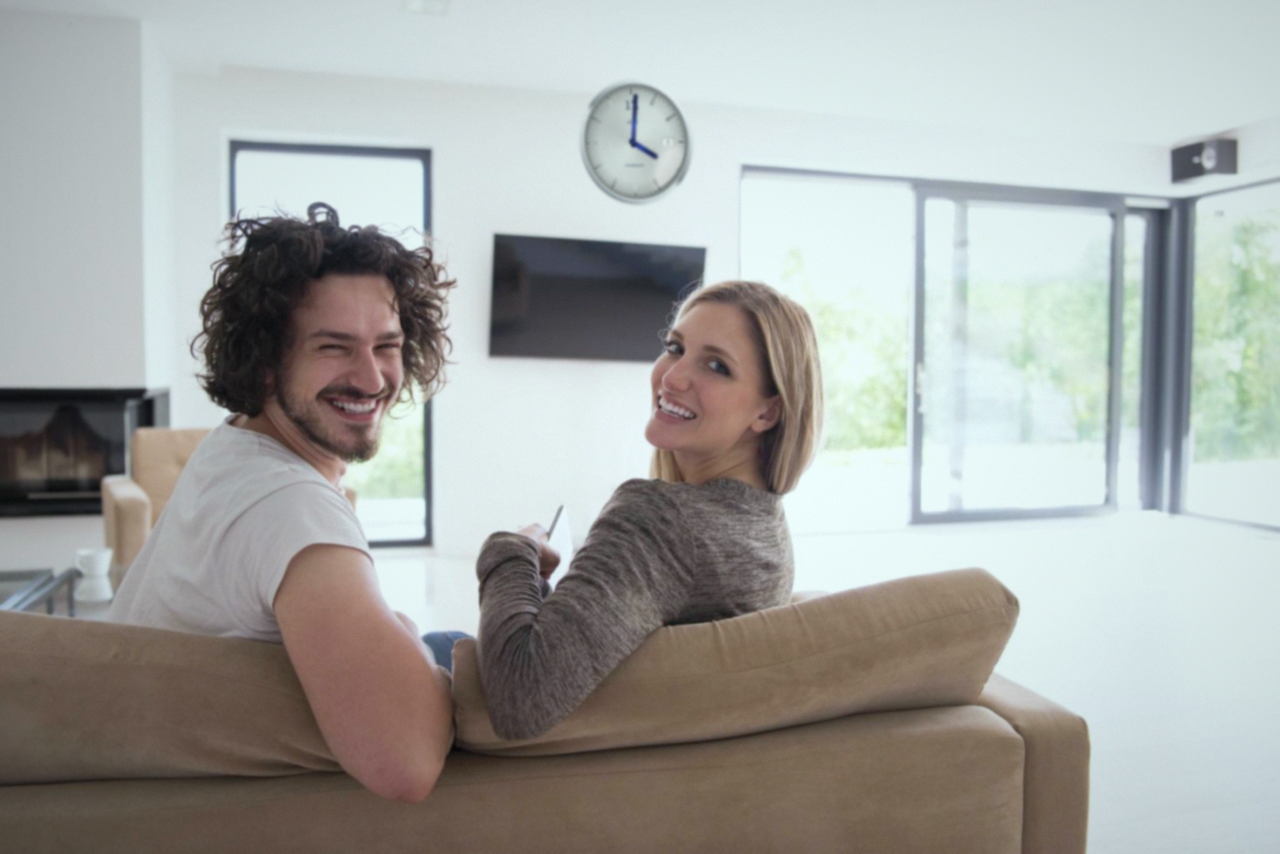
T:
4:01
